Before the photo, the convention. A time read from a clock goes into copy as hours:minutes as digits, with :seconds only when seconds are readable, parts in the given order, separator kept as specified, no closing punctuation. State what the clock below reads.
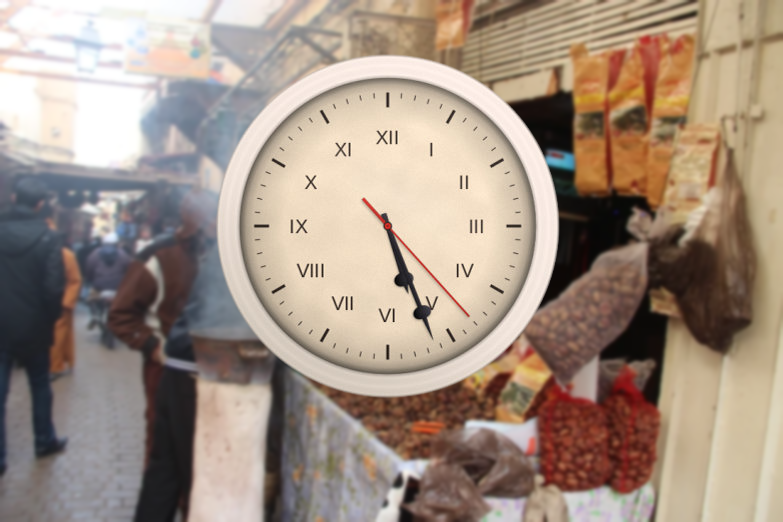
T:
5:26:23
